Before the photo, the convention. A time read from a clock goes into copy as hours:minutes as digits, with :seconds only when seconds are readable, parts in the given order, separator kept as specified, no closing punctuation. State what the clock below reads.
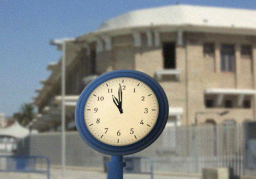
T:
10:59
